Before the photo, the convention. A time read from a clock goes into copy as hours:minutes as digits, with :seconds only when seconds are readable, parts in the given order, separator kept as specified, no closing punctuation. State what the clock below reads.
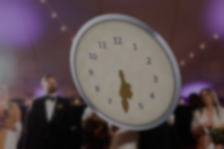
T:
5:30
